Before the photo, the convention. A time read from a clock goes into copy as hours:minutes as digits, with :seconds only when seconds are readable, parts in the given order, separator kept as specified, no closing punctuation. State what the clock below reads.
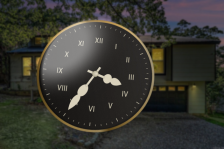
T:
3:35
